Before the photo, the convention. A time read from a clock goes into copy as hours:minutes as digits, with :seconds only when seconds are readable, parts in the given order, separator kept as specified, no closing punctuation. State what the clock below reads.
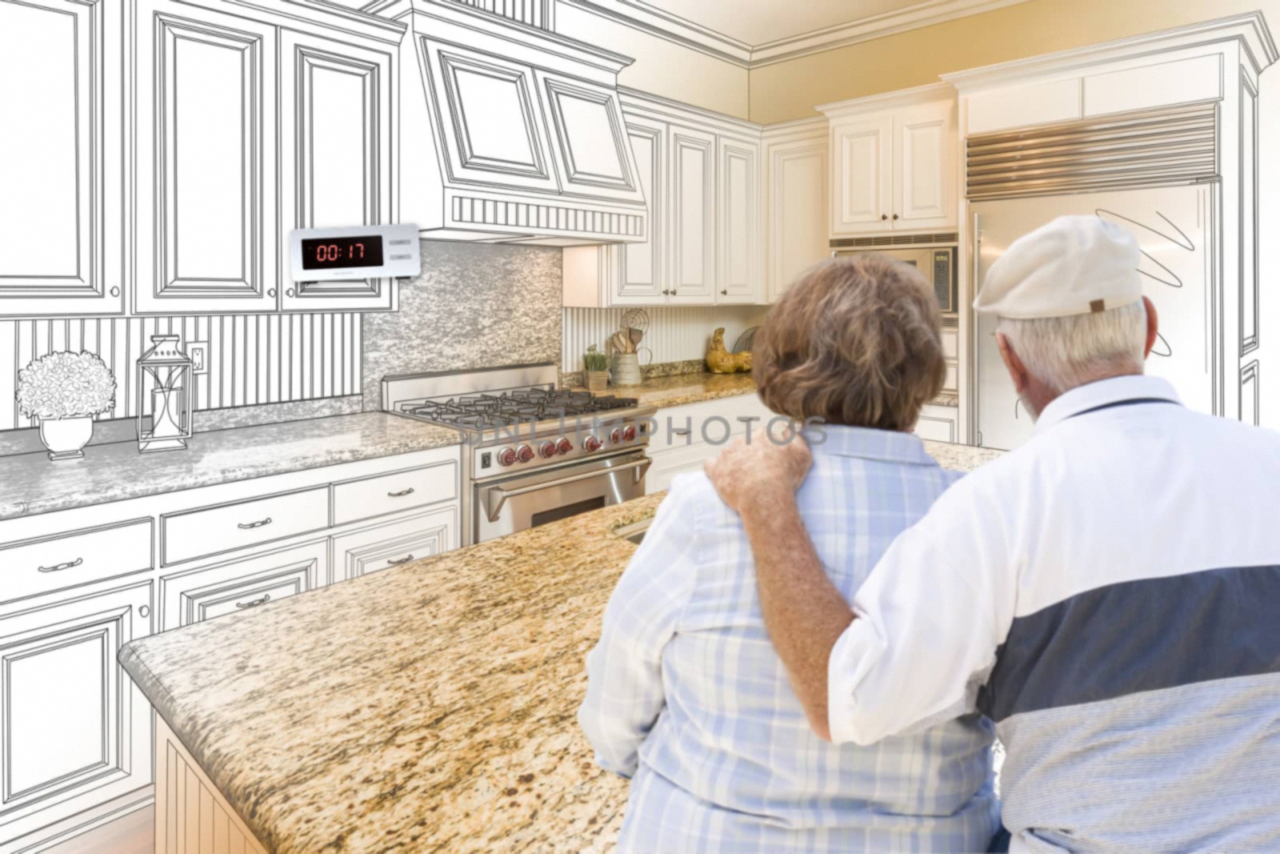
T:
0:17
